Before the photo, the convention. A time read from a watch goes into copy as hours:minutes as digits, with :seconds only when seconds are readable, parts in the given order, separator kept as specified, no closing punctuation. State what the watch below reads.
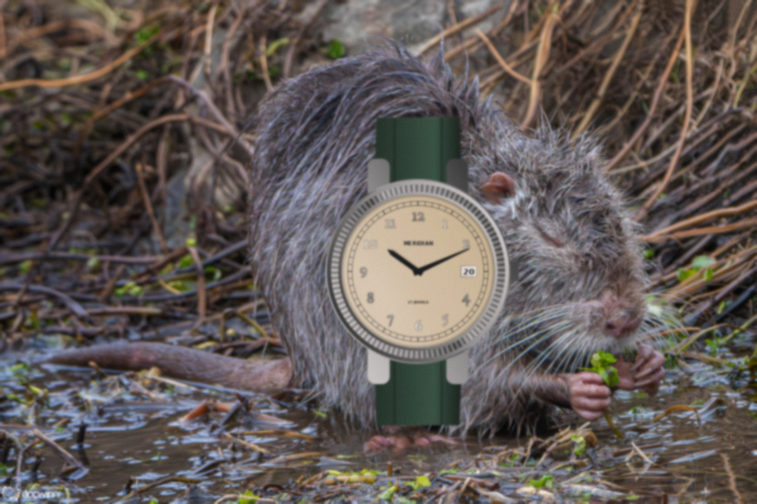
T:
10:11
